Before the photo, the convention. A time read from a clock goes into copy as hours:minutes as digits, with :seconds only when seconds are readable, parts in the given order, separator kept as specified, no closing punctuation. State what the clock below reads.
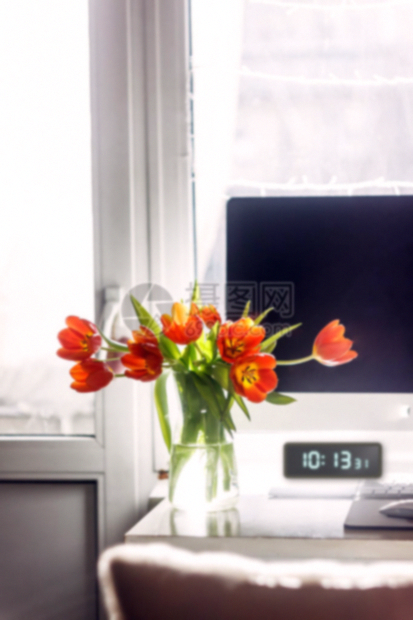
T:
10:13
